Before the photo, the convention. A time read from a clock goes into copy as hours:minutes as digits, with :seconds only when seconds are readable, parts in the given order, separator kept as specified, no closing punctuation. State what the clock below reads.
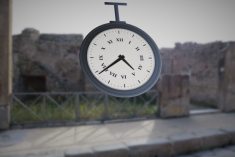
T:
4:39
